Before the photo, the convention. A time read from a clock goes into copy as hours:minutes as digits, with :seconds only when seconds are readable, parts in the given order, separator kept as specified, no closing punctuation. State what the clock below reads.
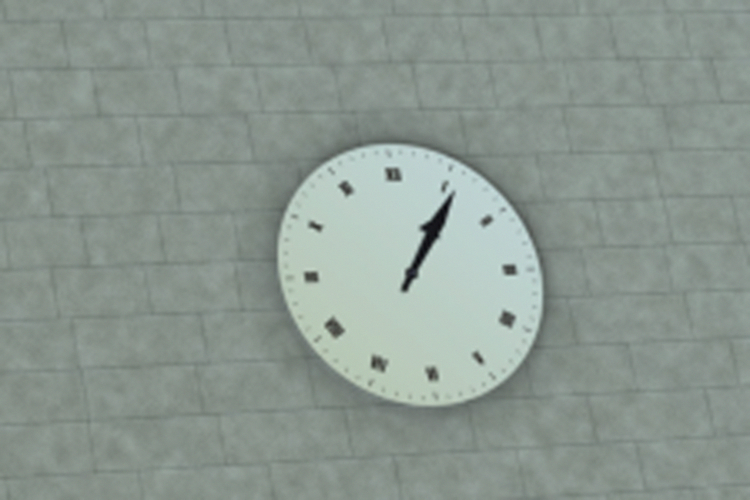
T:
1:06
